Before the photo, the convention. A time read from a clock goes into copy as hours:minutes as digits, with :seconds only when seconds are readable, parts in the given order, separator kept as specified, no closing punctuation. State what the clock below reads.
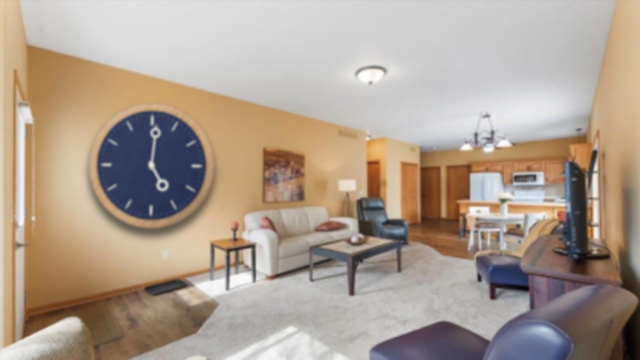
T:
5:01
